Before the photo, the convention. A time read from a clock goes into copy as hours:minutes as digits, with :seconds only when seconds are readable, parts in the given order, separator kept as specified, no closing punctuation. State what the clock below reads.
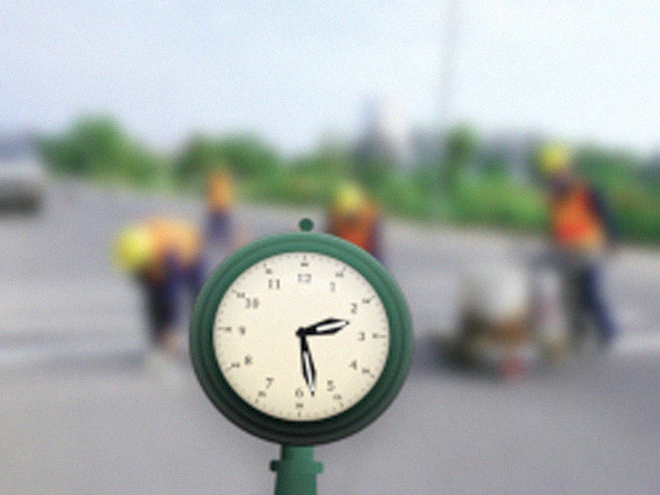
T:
2:28
